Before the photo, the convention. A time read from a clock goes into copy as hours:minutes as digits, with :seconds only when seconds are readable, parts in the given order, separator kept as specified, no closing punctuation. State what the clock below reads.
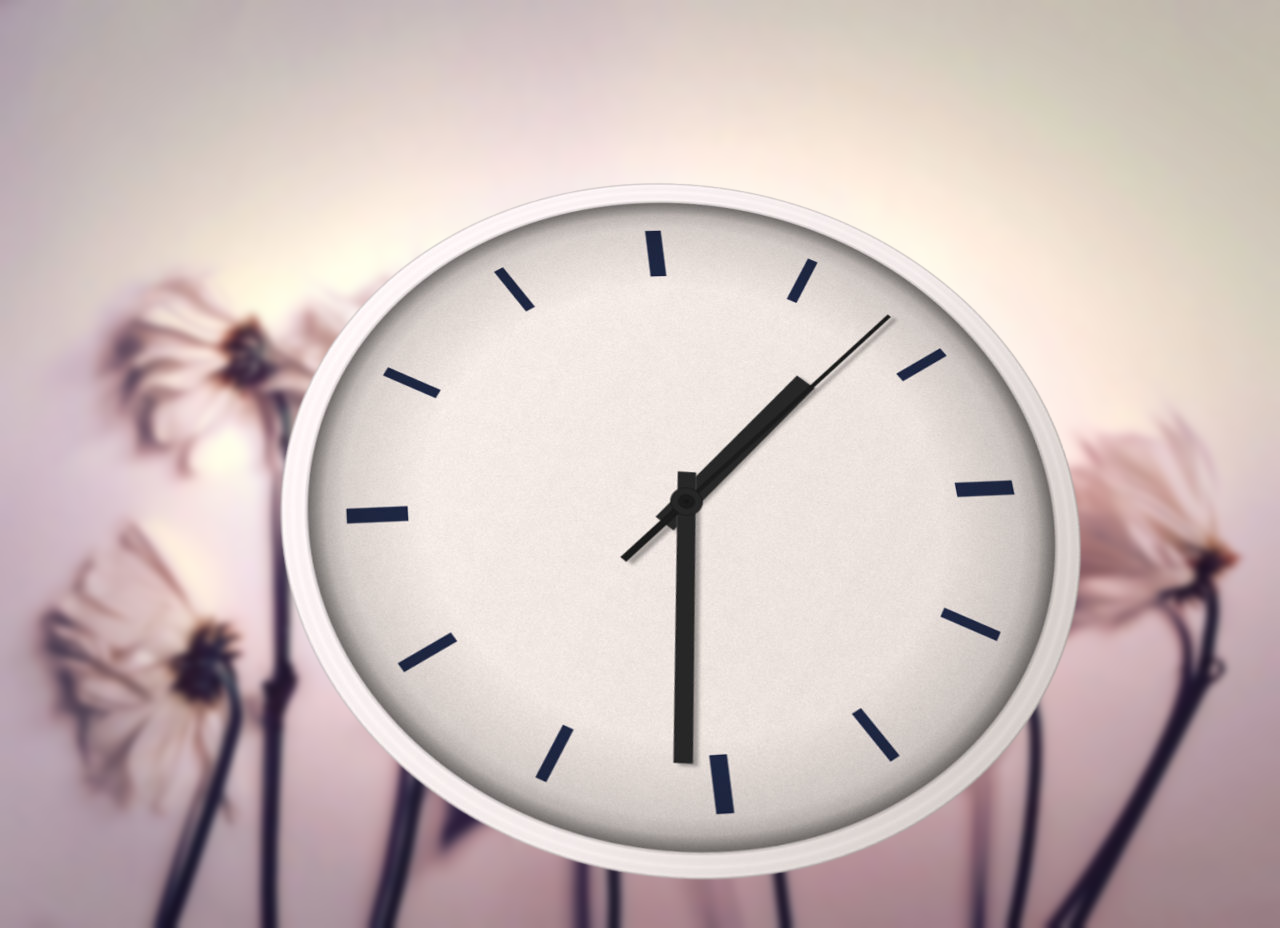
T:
1:31:08
